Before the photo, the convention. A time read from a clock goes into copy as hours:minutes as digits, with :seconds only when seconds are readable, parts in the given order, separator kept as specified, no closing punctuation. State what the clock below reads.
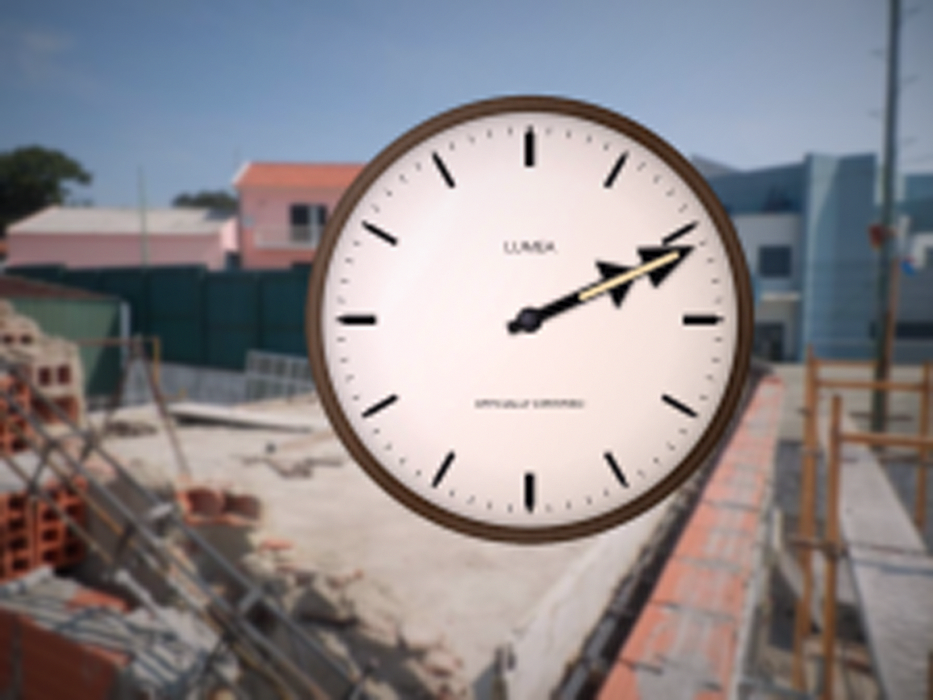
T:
2:11
